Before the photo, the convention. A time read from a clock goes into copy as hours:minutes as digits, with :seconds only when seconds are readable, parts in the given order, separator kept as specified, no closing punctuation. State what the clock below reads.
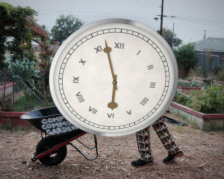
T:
5:57
